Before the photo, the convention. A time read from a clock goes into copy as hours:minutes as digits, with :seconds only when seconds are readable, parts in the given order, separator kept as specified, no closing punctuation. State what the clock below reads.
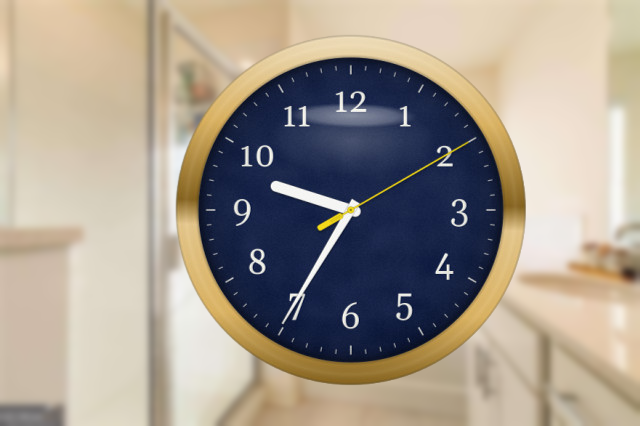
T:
9:35:10
